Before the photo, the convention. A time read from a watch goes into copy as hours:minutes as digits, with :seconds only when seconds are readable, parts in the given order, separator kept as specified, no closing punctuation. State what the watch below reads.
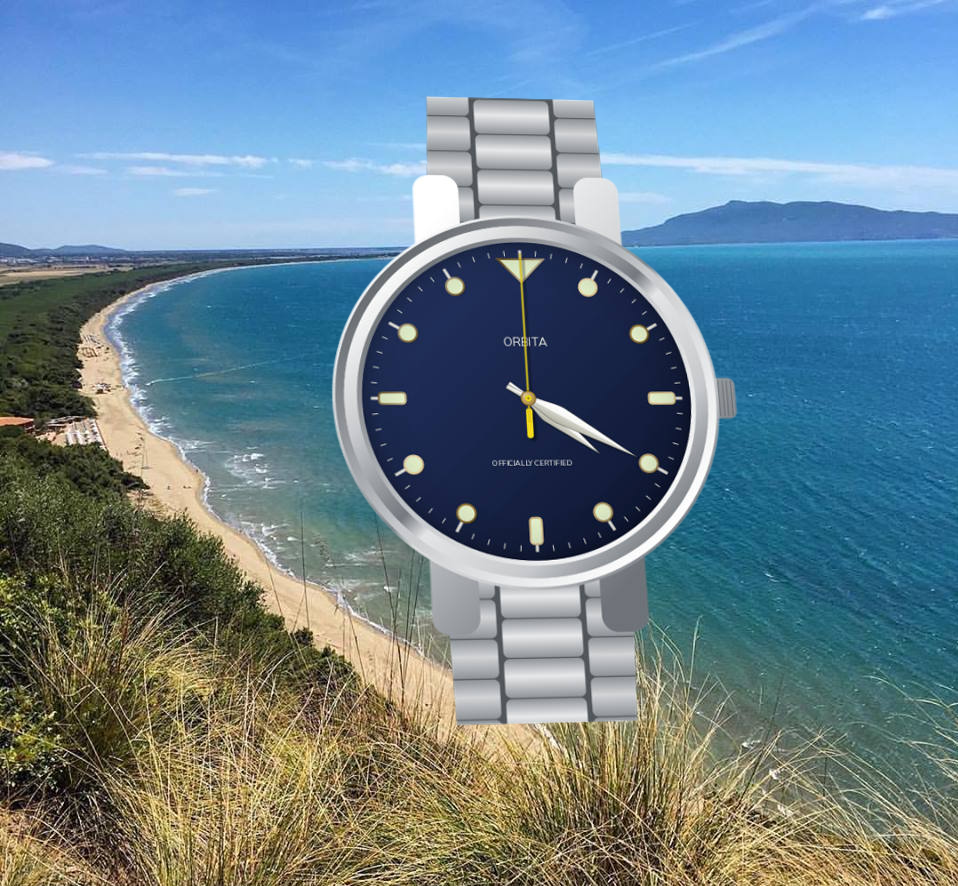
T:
4:20:00
